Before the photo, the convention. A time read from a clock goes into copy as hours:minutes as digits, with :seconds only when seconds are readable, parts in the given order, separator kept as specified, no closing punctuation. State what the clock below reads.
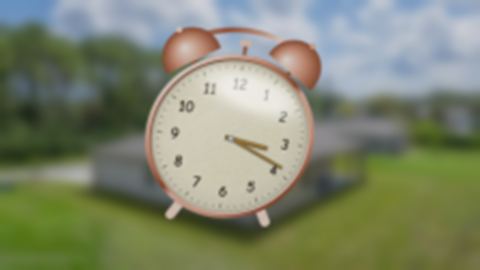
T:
3:19
